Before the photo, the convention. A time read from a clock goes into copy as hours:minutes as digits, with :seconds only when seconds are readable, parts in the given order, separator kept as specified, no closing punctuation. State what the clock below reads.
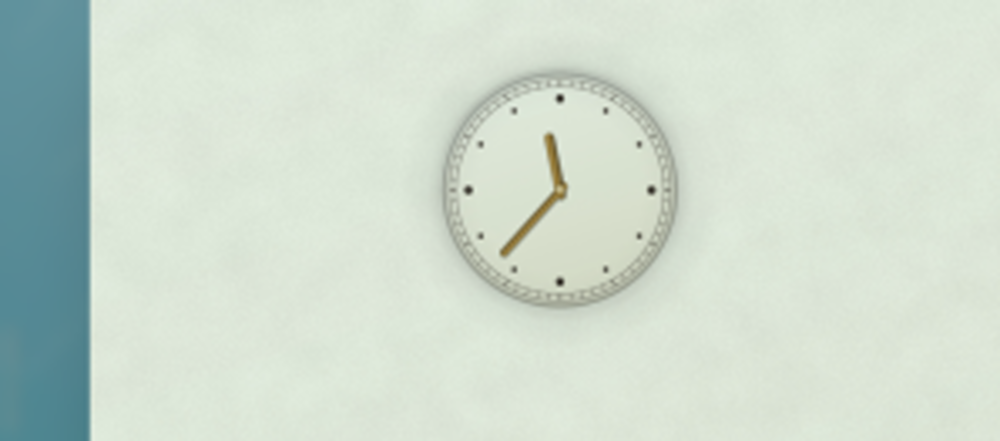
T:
11:37
